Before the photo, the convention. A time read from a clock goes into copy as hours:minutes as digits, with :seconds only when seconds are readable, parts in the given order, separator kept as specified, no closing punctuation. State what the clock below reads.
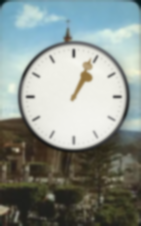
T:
1:04
